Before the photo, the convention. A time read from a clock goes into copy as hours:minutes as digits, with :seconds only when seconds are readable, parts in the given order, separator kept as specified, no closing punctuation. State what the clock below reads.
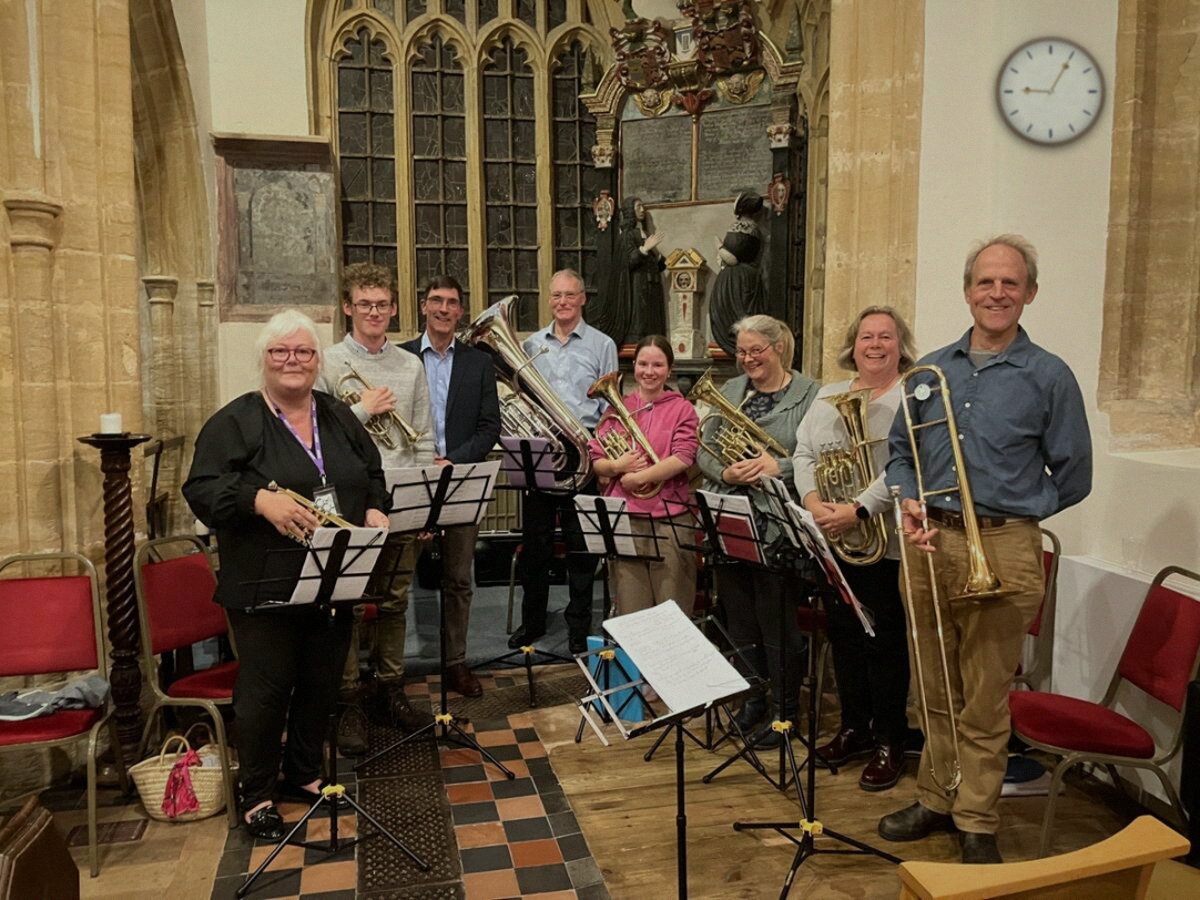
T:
9:05
